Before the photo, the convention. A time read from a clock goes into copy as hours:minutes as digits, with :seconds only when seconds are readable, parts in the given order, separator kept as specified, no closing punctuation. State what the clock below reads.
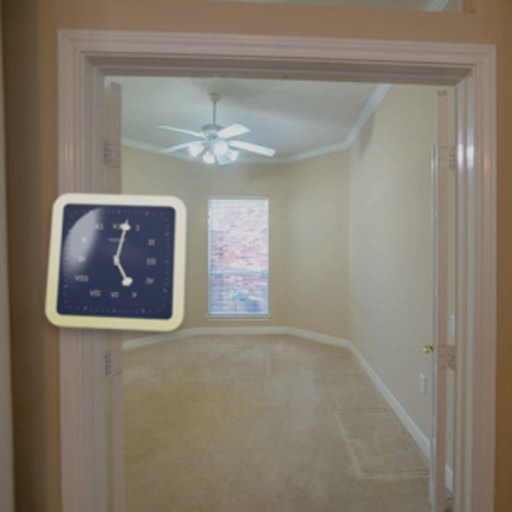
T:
5:02
